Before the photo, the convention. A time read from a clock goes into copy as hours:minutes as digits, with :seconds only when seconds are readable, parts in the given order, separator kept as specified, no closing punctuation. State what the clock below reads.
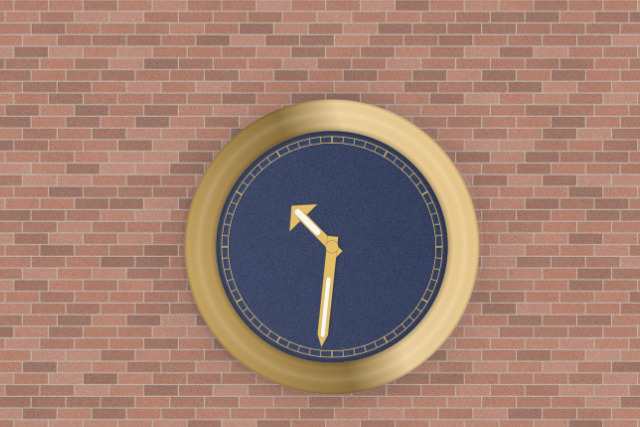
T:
10:31
